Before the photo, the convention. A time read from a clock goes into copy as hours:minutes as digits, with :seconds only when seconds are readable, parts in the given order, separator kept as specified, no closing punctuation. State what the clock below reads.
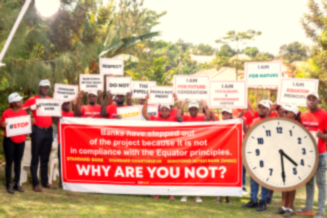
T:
4:30
